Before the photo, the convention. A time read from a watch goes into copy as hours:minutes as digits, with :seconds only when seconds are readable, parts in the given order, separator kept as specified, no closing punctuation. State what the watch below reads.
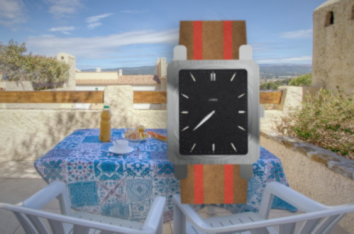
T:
7:38
